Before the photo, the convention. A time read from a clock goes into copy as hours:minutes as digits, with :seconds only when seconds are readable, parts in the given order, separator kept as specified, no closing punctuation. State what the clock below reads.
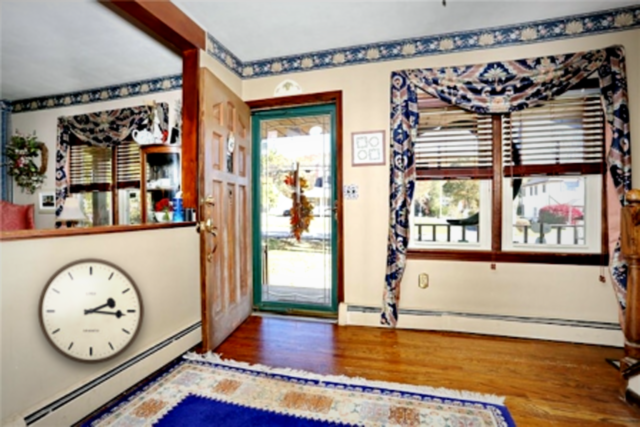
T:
2:16
